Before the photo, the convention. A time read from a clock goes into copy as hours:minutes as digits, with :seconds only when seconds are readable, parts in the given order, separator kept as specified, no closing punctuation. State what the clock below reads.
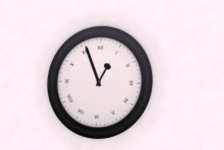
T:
12:56
